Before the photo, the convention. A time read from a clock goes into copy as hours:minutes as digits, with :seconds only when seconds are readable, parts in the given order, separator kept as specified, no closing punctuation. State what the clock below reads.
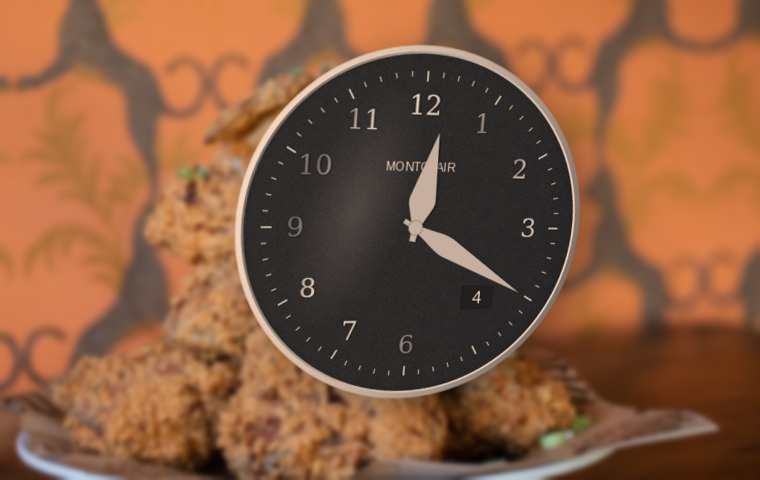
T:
12:20
